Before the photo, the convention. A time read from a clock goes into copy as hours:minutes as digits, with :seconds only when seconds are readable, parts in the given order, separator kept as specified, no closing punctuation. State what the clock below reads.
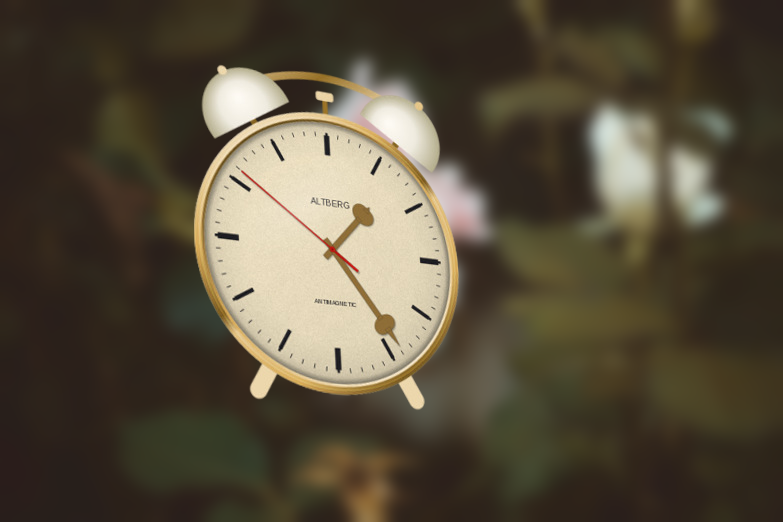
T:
1:23:51
